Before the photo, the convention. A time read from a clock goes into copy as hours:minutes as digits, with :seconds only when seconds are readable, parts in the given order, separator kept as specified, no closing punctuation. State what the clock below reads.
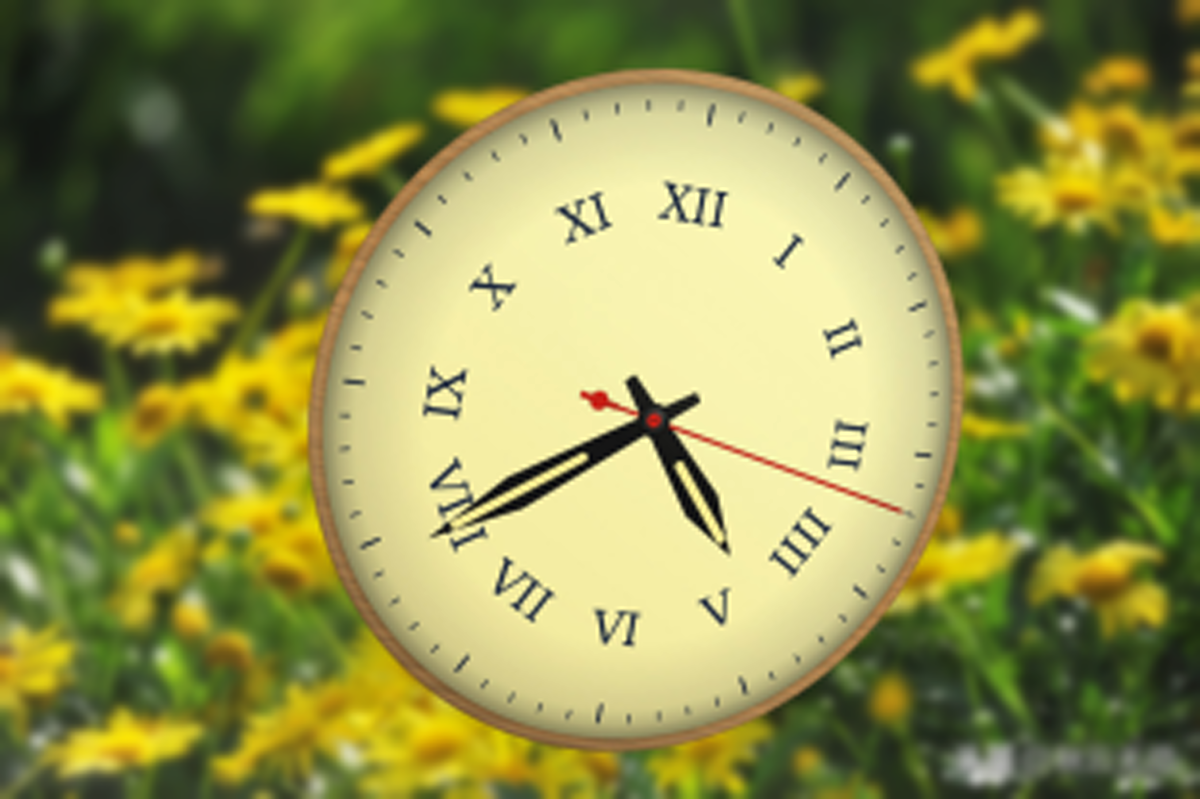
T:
4:39:17
